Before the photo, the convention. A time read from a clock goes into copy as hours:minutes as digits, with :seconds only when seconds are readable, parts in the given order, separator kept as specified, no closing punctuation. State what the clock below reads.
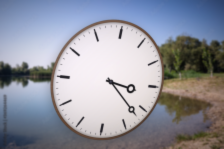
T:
3:22
